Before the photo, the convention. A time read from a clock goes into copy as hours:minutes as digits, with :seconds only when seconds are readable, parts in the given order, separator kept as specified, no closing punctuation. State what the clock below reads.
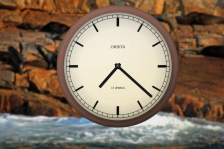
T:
7:22
